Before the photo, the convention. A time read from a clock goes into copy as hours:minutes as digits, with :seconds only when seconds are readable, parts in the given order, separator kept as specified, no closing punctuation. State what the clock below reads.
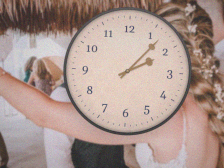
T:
2:07
